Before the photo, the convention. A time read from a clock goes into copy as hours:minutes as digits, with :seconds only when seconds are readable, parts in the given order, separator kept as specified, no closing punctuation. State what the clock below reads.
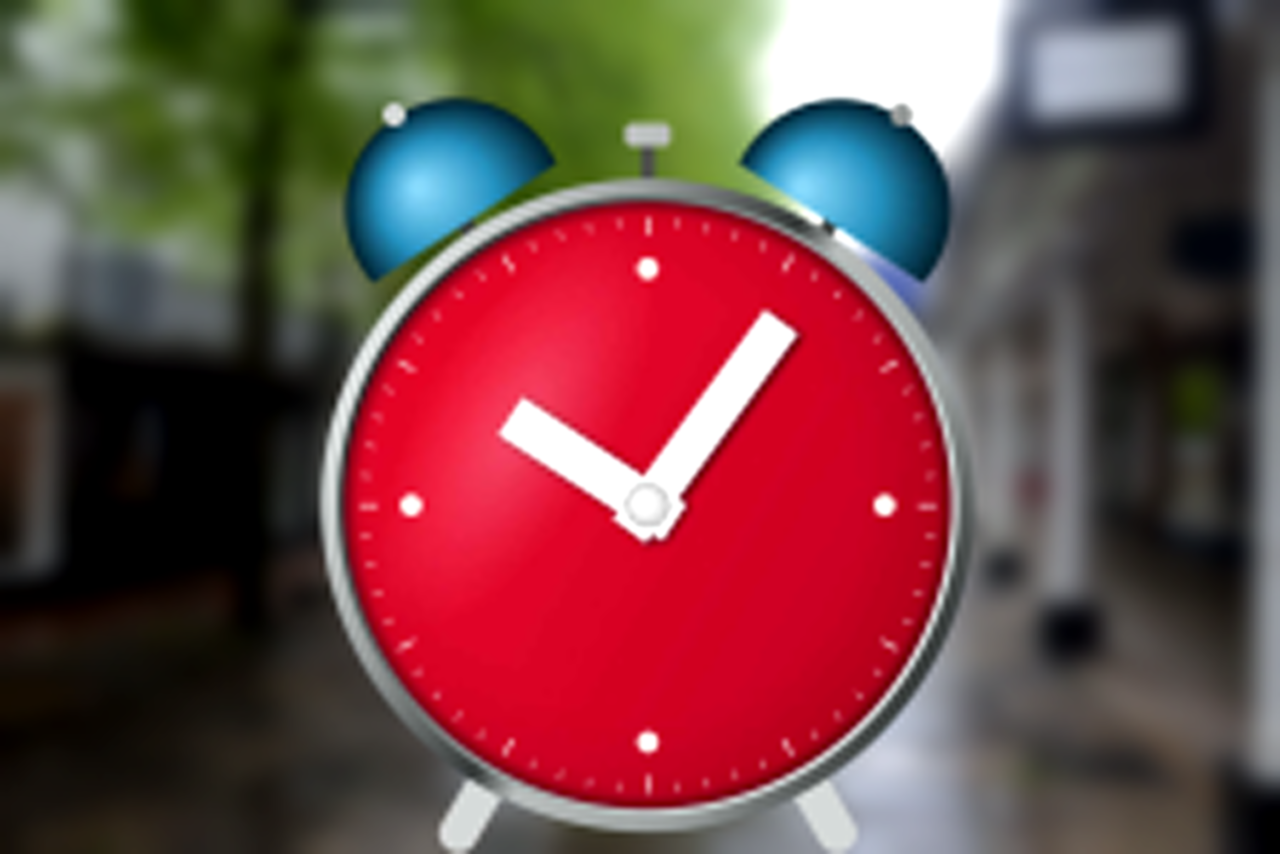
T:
10:06
